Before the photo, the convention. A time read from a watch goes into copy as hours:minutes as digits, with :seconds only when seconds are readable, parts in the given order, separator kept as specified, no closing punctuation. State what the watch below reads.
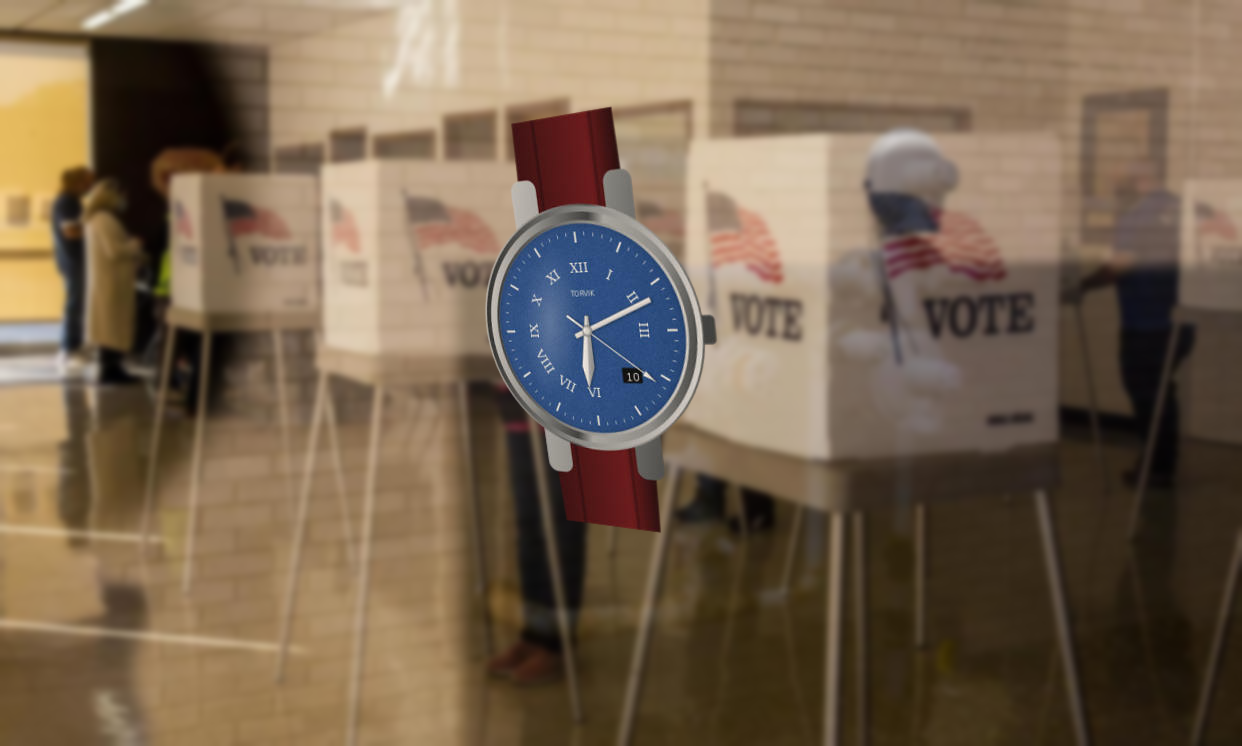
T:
6:11:21
